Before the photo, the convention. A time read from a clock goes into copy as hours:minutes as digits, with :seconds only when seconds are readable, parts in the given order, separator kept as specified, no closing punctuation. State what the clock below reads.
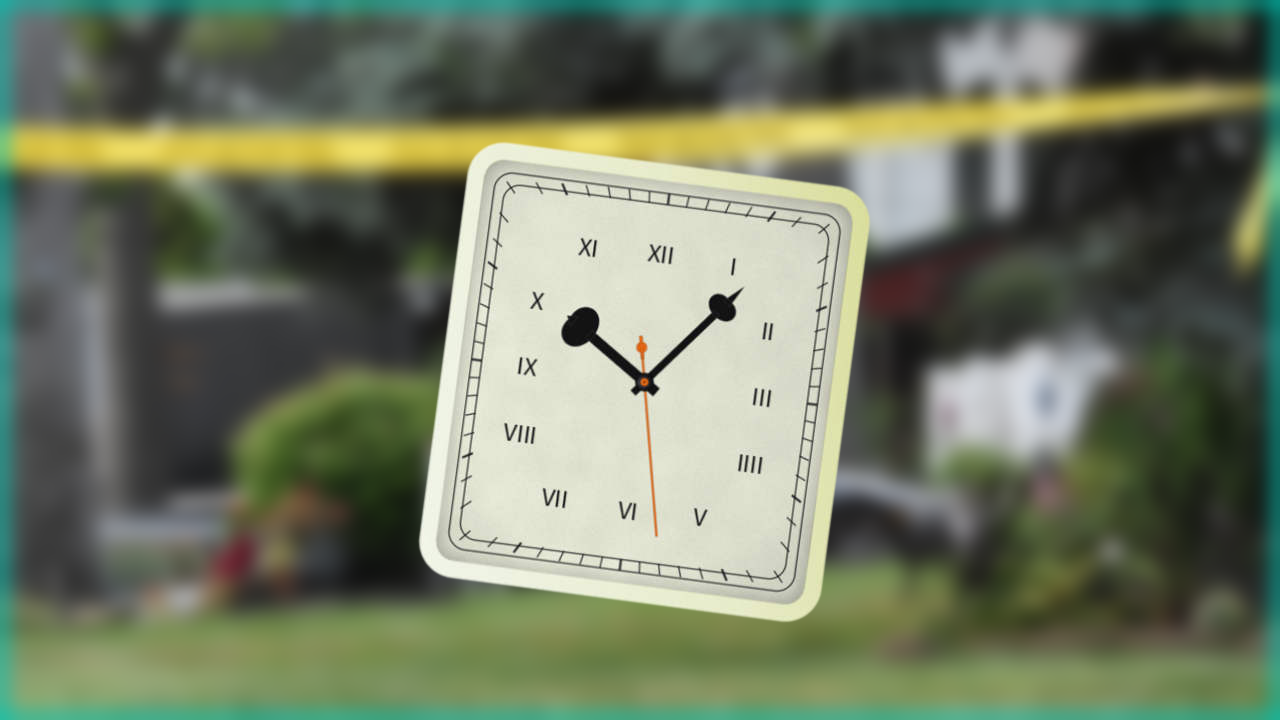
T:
10:06:28
